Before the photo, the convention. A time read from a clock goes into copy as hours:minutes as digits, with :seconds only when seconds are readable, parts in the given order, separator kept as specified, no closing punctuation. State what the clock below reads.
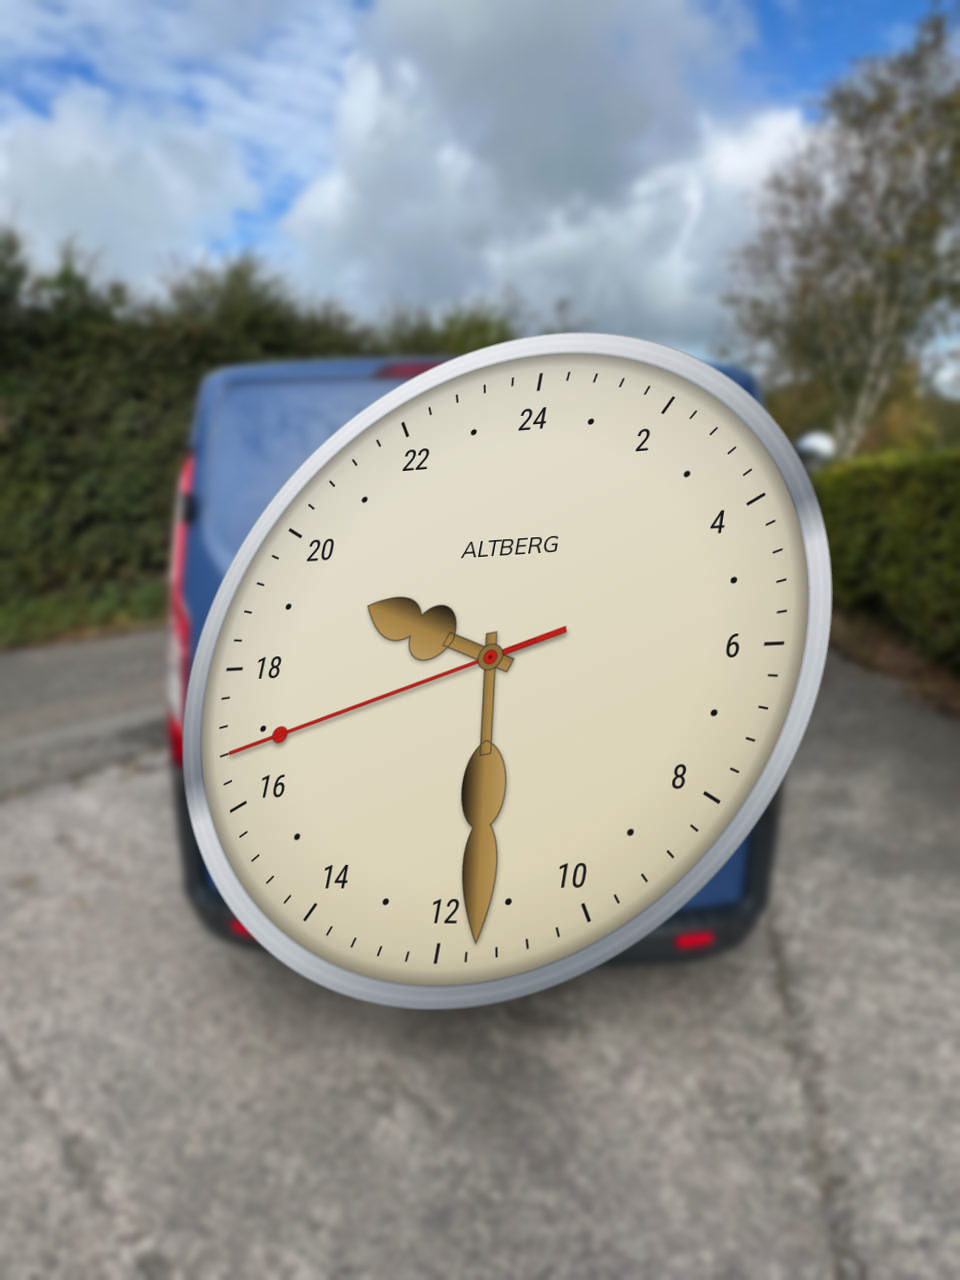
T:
19:28:42
